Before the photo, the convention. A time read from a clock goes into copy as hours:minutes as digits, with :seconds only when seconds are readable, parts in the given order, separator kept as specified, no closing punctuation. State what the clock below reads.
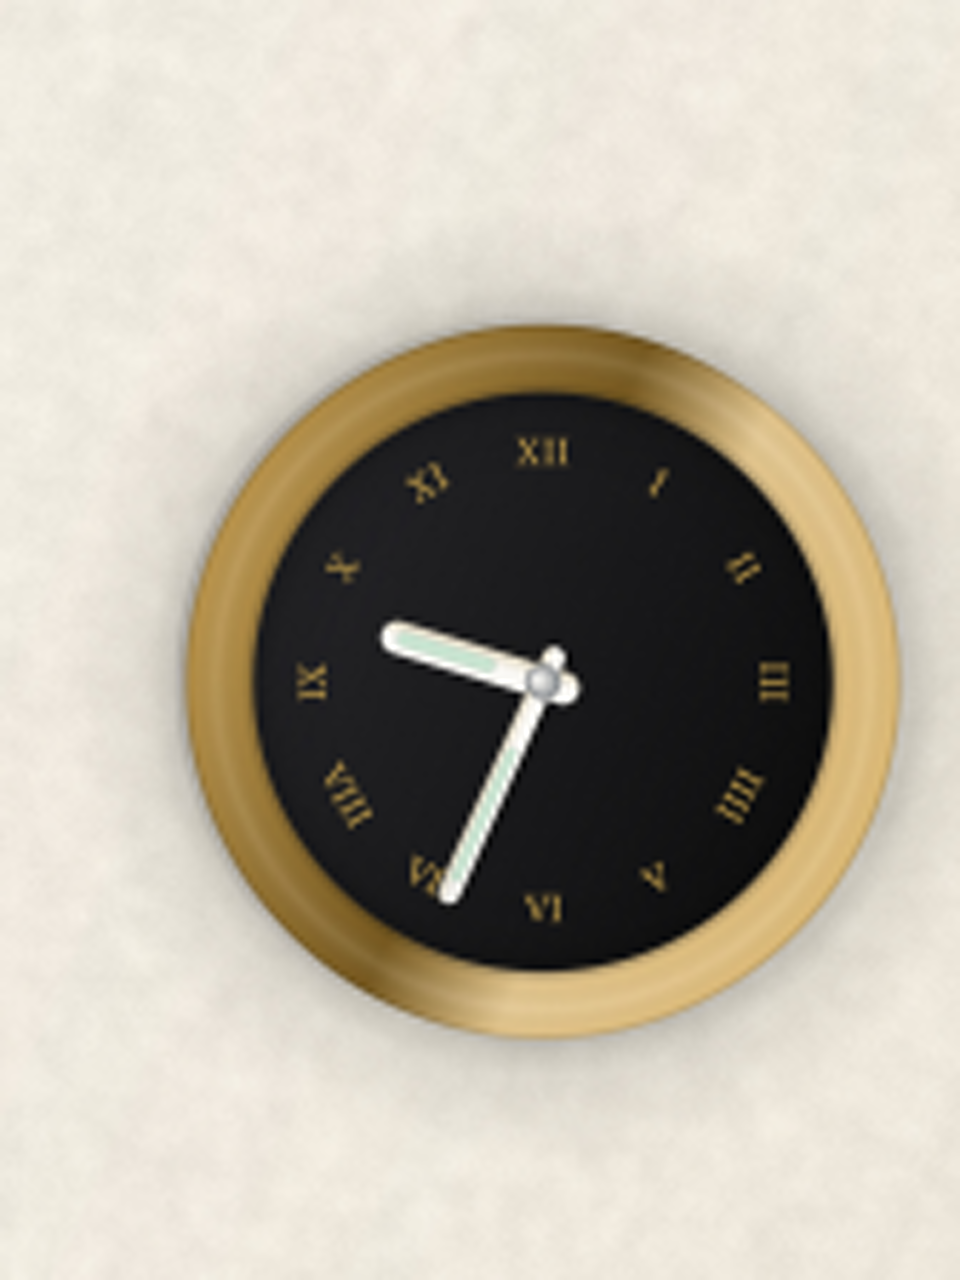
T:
9:34
